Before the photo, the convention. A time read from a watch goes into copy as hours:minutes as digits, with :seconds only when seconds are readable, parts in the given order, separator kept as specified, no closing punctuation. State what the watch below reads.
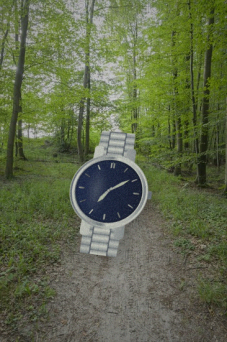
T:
7:09
